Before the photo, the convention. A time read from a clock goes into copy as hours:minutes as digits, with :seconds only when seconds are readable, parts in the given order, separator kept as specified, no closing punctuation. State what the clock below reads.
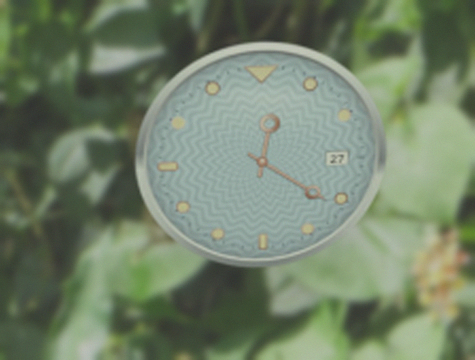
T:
12:21
